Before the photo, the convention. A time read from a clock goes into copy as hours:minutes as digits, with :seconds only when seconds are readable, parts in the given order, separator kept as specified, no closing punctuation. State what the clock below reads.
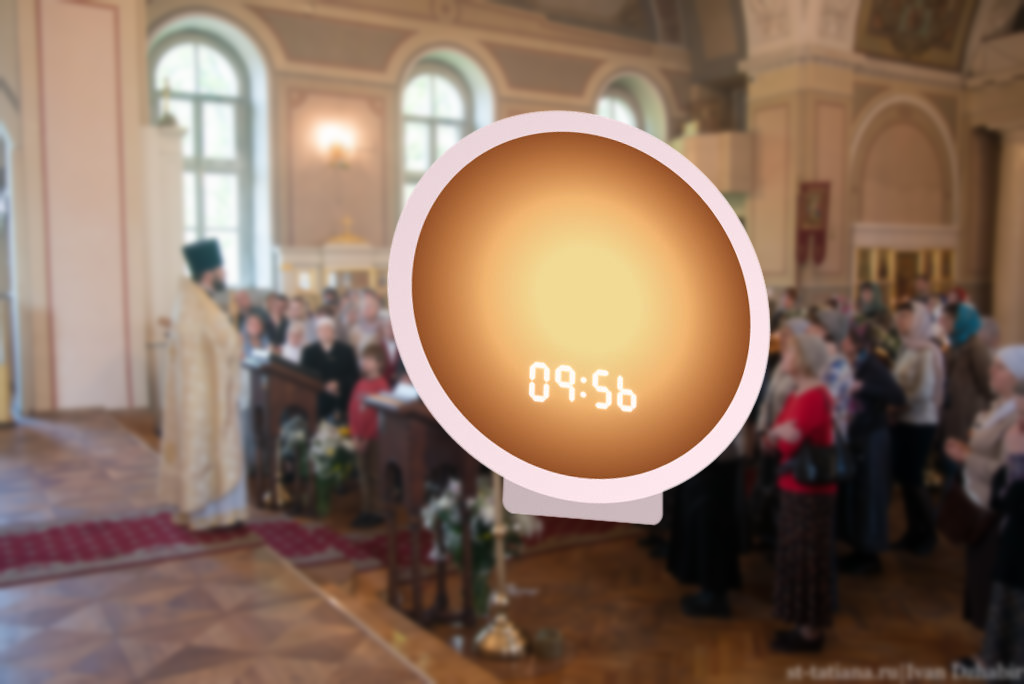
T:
9:56
